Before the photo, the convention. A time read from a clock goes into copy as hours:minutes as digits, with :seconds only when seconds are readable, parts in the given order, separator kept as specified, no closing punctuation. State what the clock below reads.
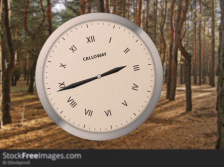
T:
2:44
